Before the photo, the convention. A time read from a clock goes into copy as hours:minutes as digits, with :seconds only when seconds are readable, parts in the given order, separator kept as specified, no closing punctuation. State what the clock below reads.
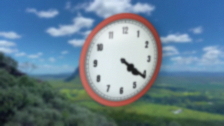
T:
4:21
